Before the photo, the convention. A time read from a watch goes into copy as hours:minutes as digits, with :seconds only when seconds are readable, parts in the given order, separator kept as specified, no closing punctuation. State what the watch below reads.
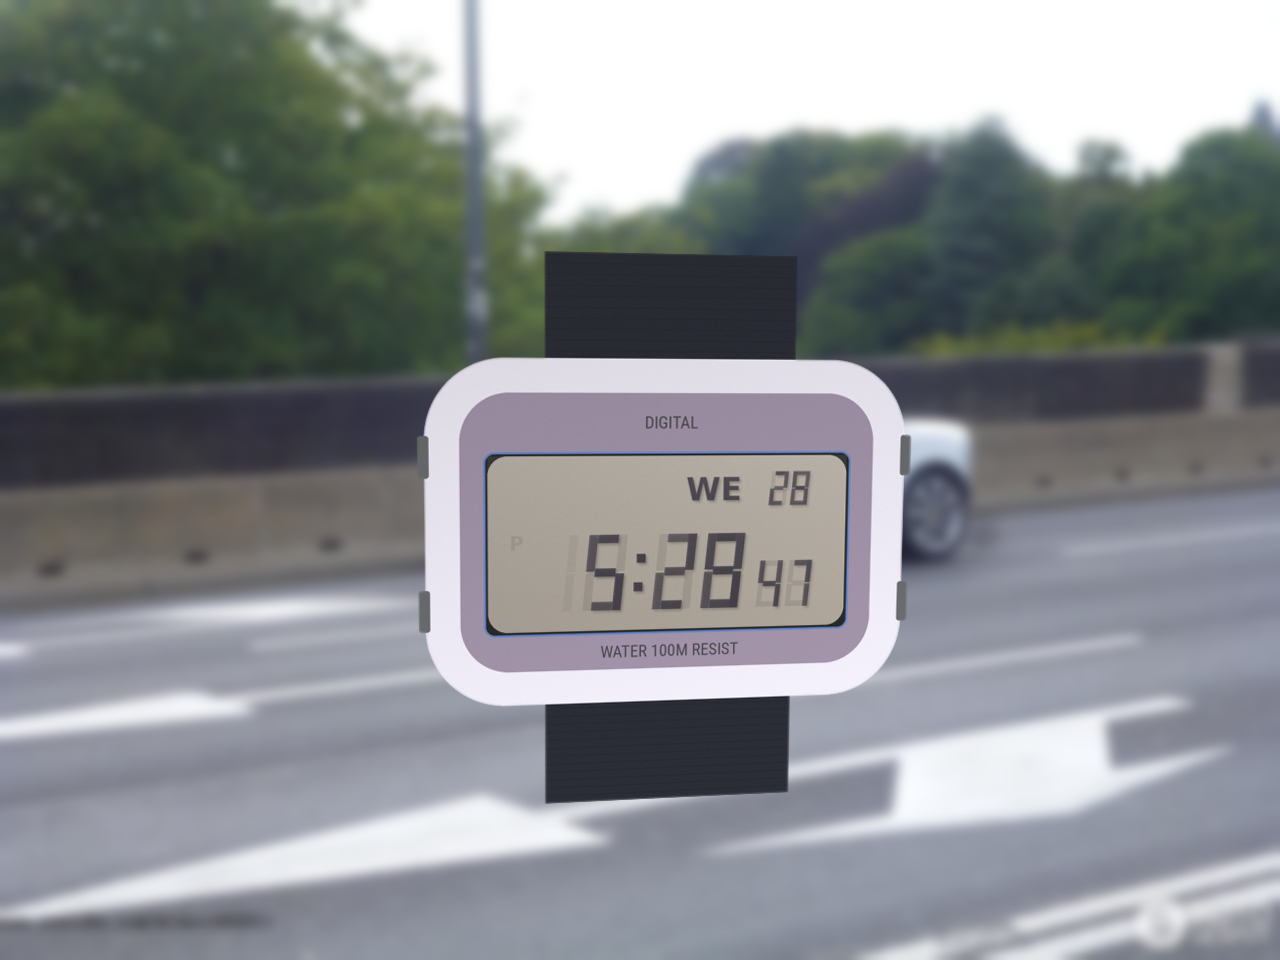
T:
5:28:47
